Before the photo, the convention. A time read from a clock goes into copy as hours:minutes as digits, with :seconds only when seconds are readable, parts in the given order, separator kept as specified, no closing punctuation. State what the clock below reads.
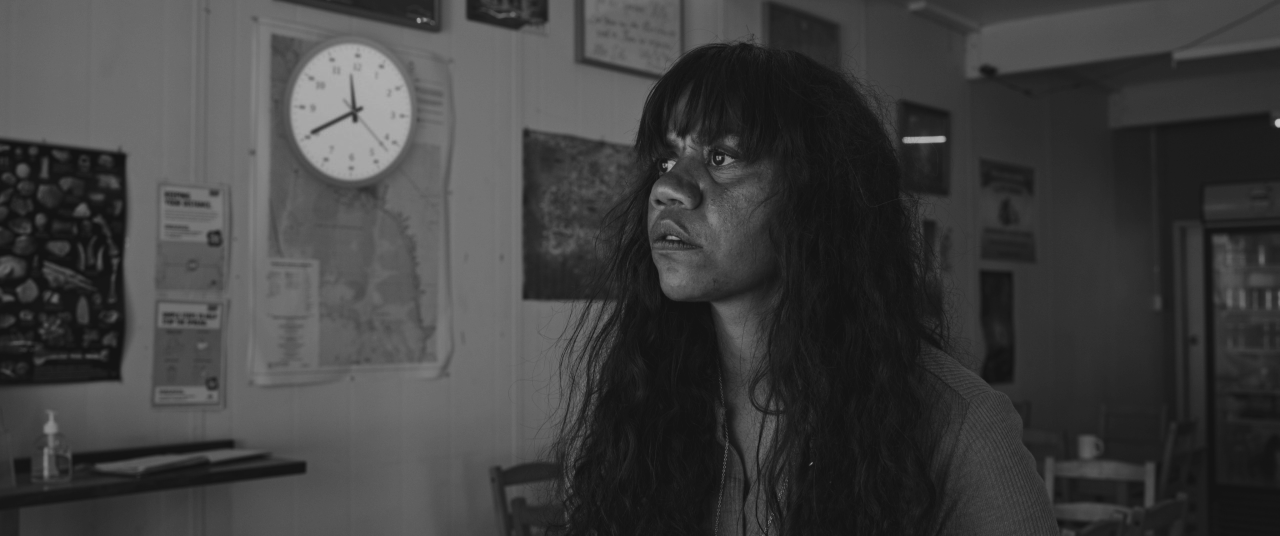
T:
11:40:22
